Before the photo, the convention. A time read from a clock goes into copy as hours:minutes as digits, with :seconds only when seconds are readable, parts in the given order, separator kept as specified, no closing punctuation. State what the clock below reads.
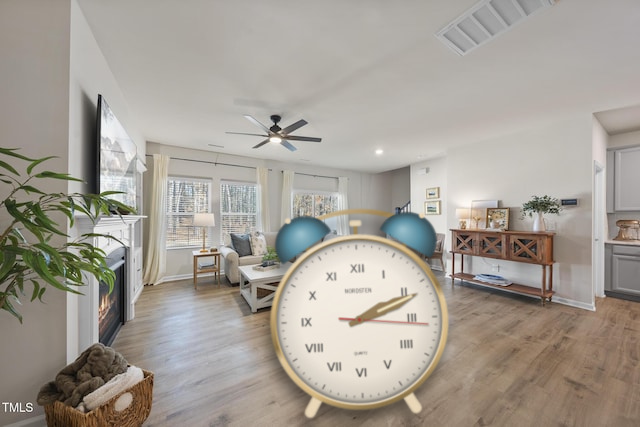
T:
2:11:16
